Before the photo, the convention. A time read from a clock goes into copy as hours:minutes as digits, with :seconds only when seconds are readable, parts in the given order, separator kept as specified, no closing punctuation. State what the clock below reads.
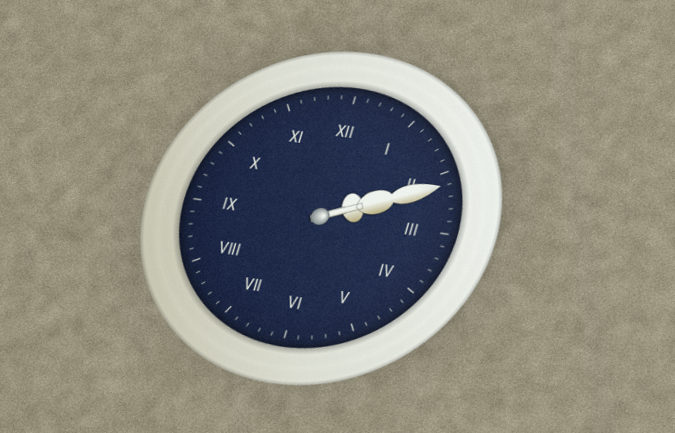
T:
2:11
